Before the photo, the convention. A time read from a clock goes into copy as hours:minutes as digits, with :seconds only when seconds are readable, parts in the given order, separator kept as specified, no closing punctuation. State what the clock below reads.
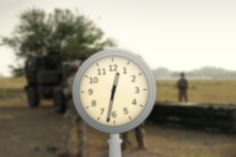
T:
12:32
